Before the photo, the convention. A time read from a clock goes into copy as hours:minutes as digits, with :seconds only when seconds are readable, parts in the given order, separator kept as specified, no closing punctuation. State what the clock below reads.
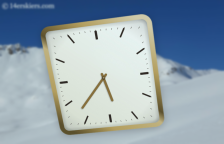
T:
5:37
